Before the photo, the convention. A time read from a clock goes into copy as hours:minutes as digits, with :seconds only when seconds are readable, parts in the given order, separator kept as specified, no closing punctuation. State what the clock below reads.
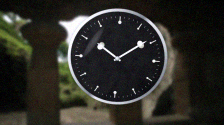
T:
10:09
